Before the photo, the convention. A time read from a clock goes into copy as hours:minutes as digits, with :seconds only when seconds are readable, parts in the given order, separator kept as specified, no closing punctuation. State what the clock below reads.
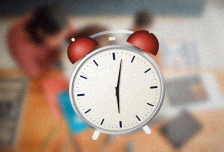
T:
6:02
